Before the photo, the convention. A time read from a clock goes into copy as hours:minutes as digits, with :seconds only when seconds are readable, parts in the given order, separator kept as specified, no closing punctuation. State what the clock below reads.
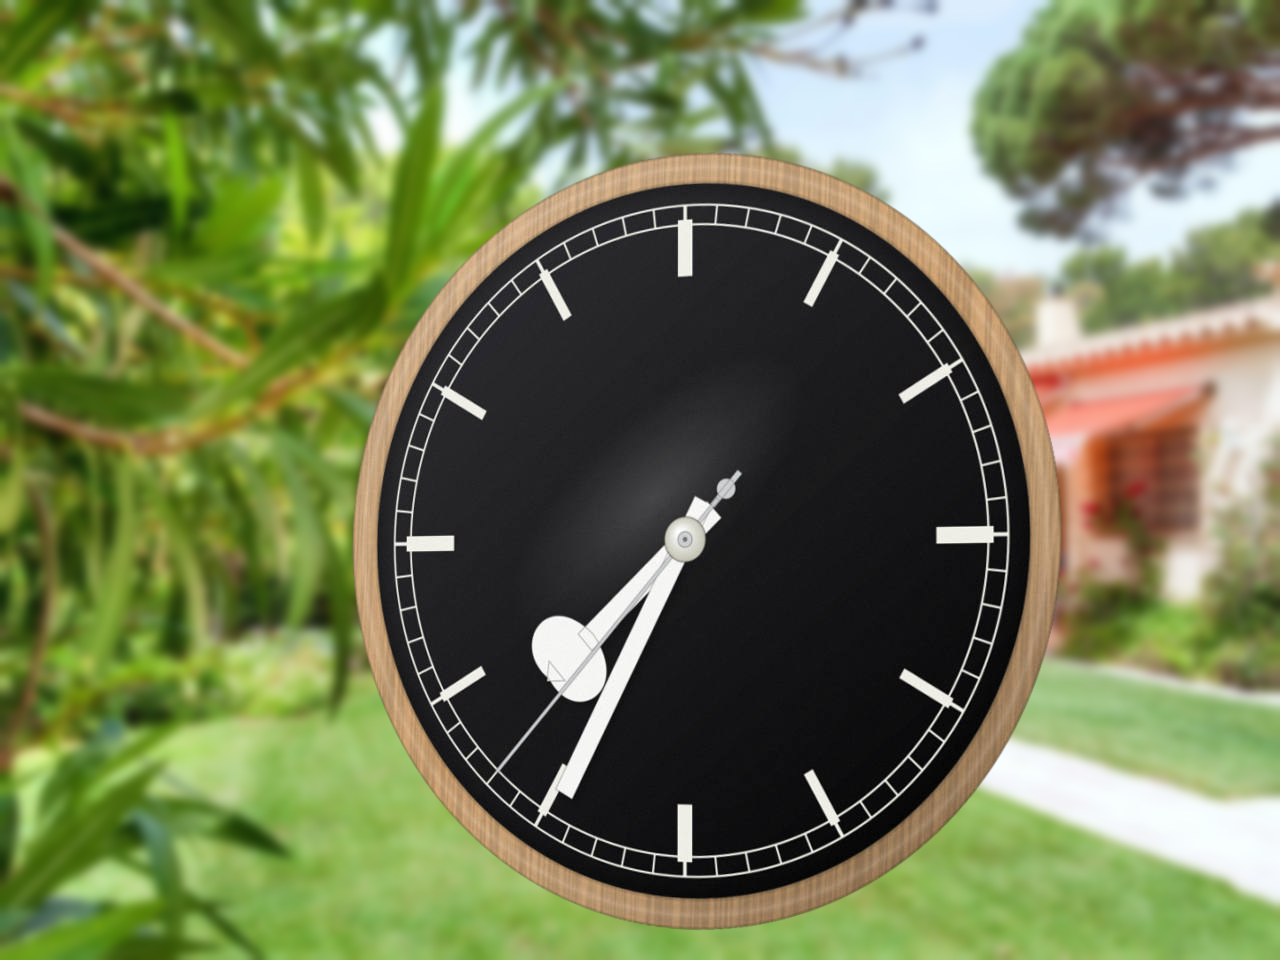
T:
7:34:37
